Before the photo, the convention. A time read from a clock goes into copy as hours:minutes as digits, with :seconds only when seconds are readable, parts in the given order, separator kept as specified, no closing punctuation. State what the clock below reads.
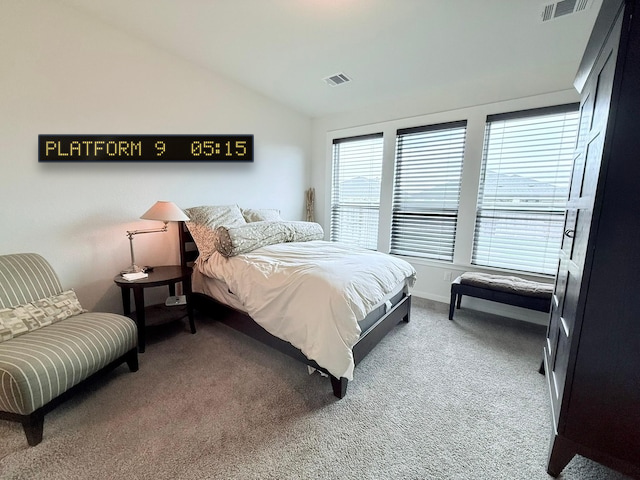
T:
5:15
